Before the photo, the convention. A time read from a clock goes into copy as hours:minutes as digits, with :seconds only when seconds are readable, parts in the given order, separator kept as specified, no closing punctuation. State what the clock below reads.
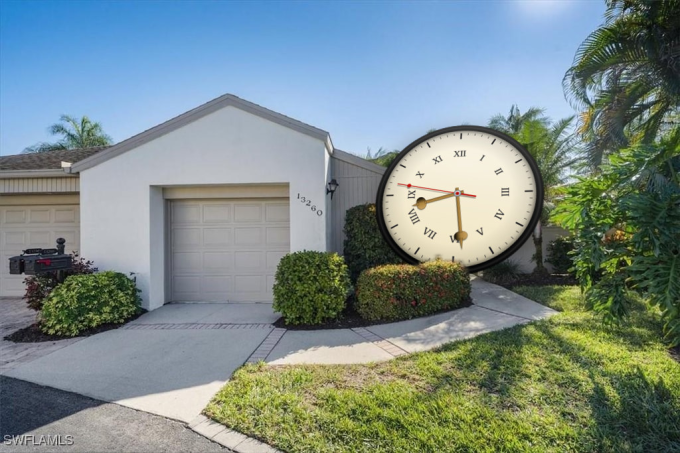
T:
8:28:47
